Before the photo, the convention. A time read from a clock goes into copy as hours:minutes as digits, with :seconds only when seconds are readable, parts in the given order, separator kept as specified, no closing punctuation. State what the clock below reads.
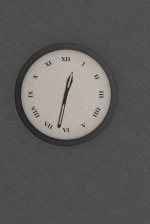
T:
12:32
